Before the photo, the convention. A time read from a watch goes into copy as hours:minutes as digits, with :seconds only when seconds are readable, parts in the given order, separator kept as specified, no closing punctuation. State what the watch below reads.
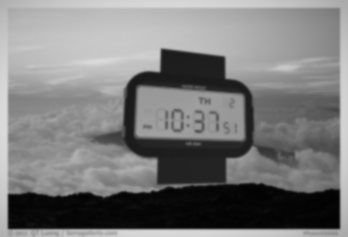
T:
10:37:51
